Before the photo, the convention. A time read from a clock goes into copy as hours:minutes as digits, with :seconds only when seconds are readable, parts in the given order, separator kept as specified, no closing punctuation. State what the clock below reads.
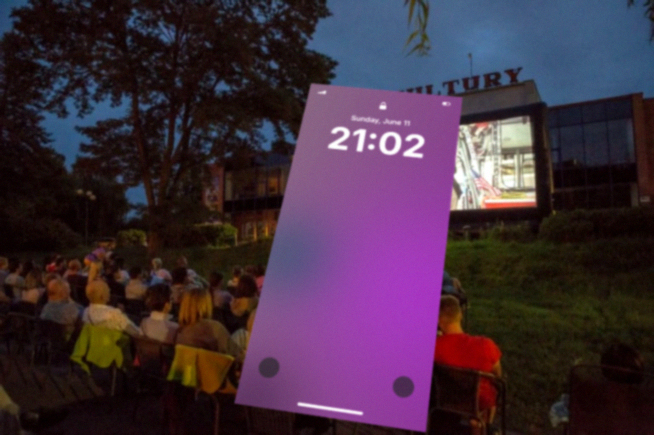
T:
21:02
